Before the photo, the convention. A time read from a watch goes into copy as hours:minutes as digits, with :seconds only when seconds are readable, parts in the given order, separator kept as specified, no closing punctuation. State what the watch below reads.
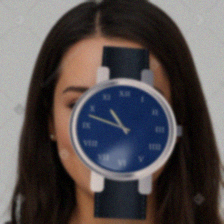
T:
10:48
